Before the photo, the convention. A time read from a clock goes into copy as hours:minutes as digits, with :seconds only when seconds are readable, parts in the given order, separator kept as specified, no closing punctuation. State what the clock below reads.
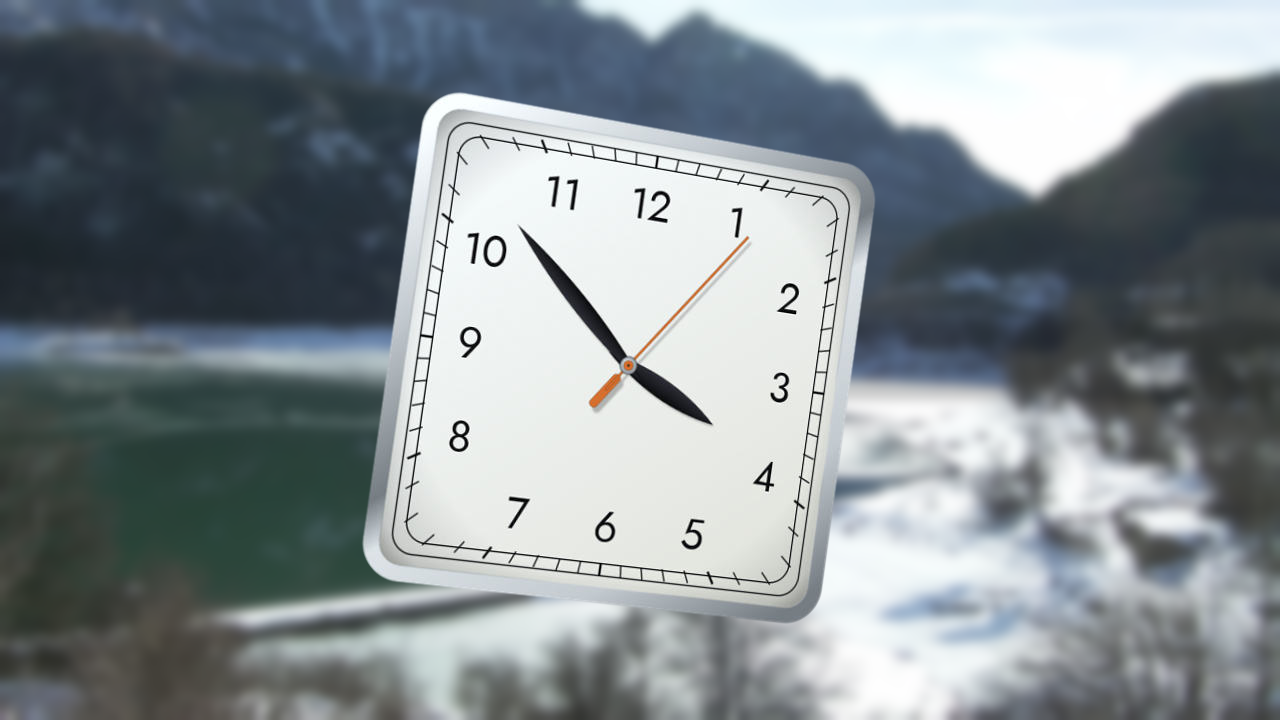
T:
3:52:06
